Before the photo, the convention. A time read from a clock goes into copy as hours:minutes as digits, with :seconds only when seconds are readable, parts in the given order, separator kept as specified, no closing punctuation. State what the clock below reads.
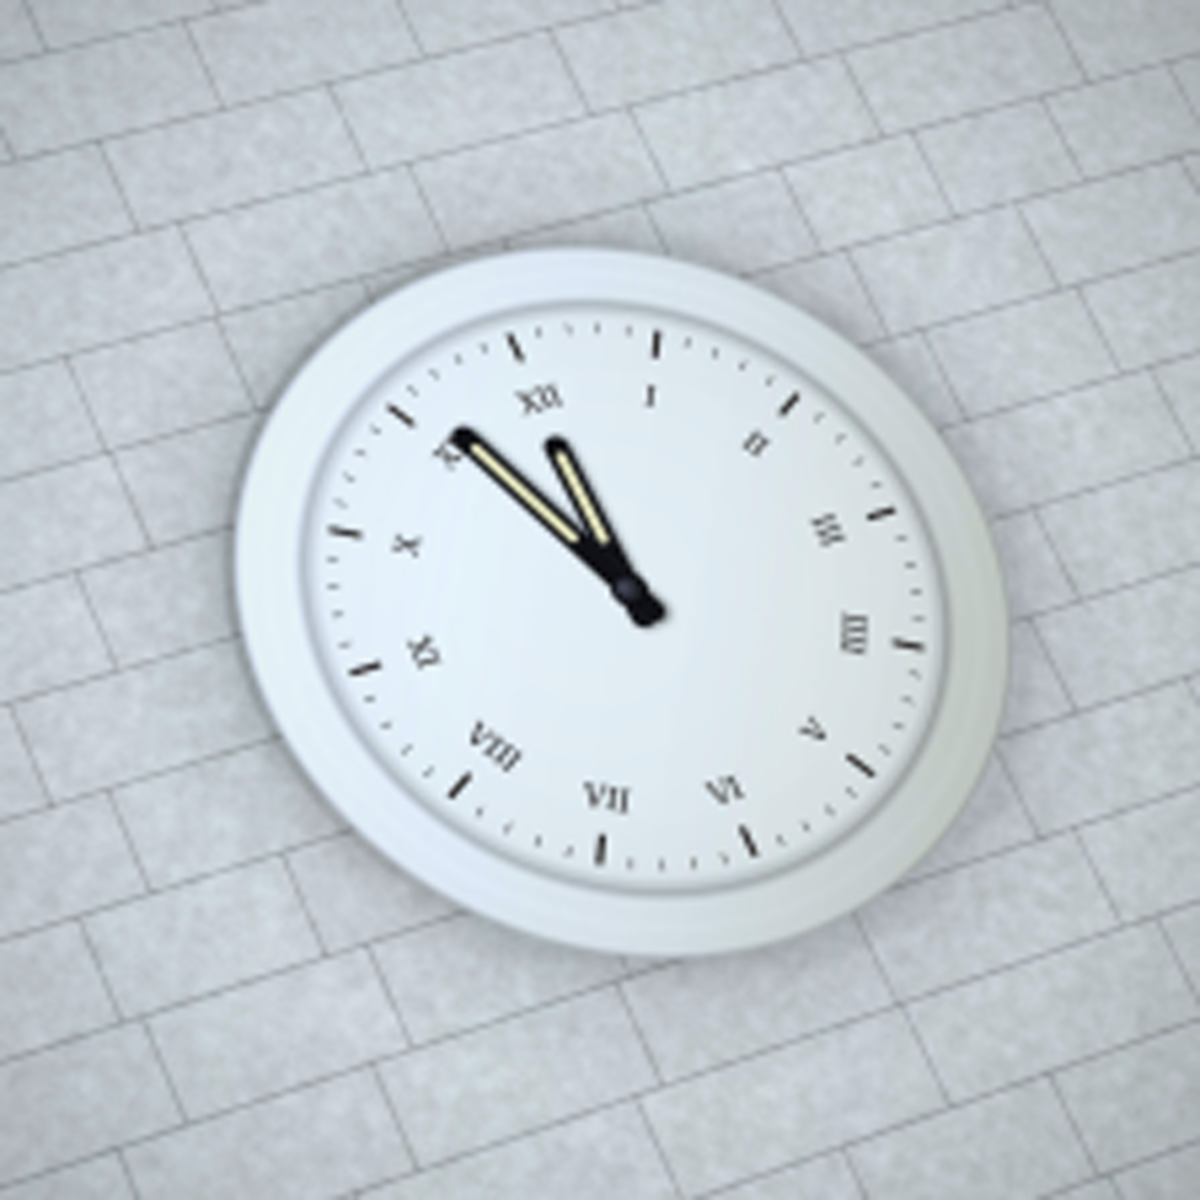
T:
11:56
